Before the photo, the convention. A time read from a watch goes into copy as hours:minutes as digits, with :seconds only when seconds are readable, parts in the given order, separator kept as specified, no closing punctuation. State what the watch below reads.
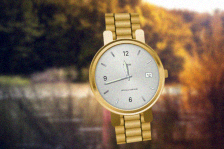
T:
11:43
